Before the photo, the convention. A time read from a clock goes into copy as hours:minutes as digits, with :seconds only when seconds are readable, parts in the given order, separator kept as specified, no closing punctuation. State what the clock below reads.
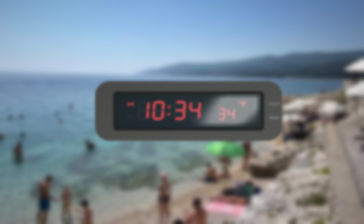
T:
10:34
